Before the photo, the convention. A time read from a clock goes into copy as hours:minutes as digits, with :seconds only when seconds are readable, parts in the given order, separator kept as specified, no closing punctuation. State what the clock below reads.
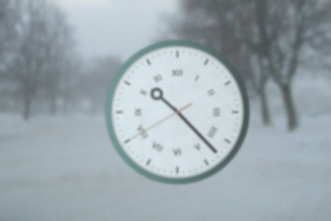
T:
10:22:40
